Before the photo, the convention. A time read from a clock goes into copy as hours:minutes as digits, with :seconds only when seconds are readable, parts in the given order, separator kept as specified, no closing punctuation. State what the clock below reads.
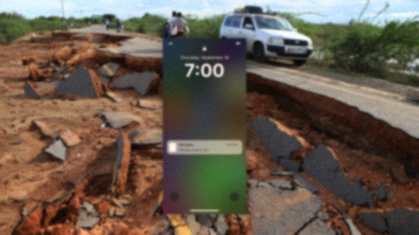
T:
7:00
